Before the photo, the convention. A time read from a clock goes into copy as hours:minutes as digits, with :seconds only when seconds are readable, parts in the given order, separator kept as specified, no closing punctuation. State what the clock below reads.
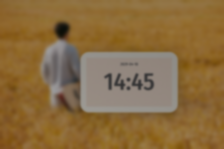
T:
14:45
